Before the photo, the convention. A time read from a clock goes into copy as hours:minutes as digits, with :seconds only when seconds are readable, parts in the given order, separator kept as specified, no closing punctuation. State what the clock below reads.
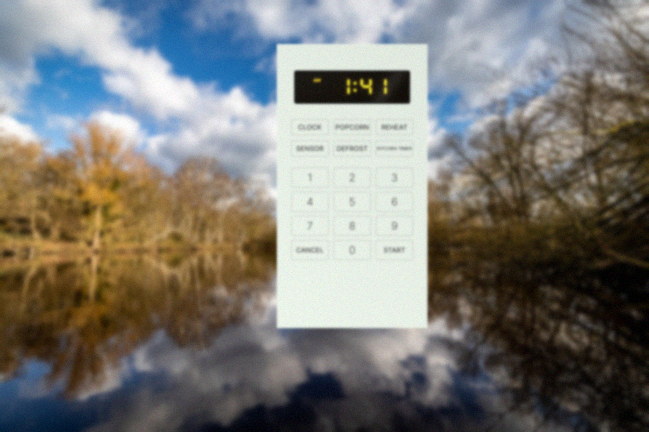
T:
1:41
